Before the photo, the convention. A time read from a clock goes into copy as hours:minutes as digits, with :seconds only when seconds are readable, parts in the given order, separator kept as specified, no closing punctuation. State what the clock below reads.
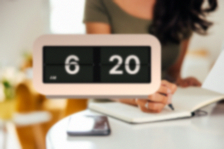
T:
6:20
